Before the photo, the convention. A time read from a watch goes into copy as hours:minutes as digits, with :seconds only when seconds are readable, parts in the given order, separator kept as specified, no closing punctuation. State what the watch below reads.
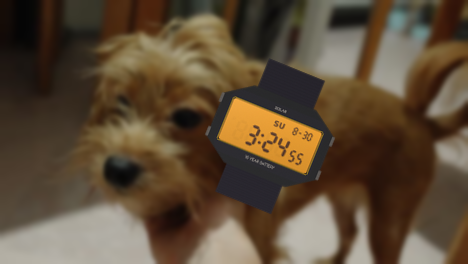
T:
3:24:55
